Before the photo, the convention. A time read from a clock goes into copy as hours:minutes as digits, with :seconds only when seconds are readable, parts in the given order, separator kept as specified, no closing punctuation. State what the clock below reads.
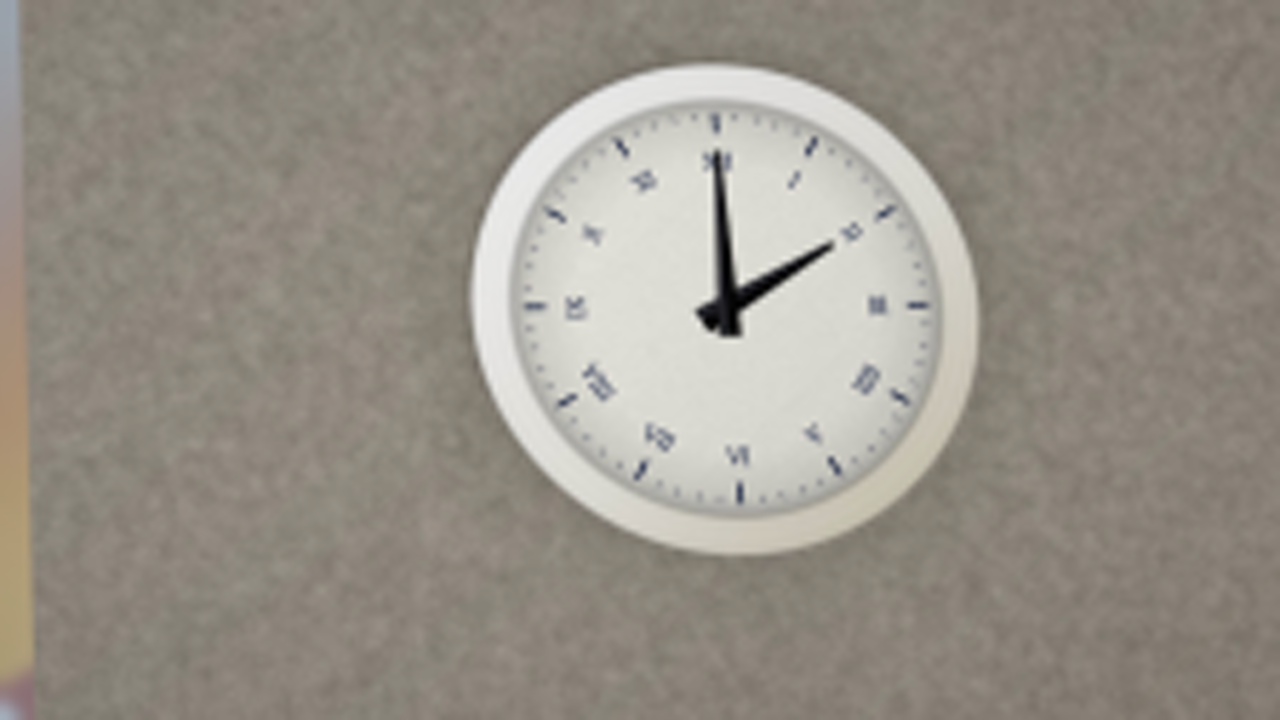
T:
2:00
